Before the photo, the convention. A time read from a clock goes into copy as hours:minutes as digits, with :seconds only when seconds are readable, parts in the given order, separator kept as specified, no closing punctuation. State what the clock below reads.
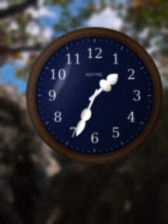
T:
1:34
